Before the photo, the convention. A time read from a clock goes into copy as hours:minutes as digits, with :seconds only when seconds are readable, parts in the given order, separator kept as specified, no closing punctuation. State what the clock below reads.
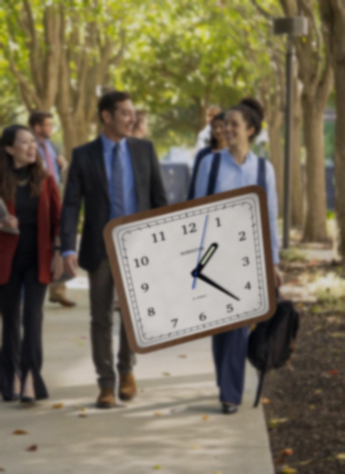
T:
1:23:03
